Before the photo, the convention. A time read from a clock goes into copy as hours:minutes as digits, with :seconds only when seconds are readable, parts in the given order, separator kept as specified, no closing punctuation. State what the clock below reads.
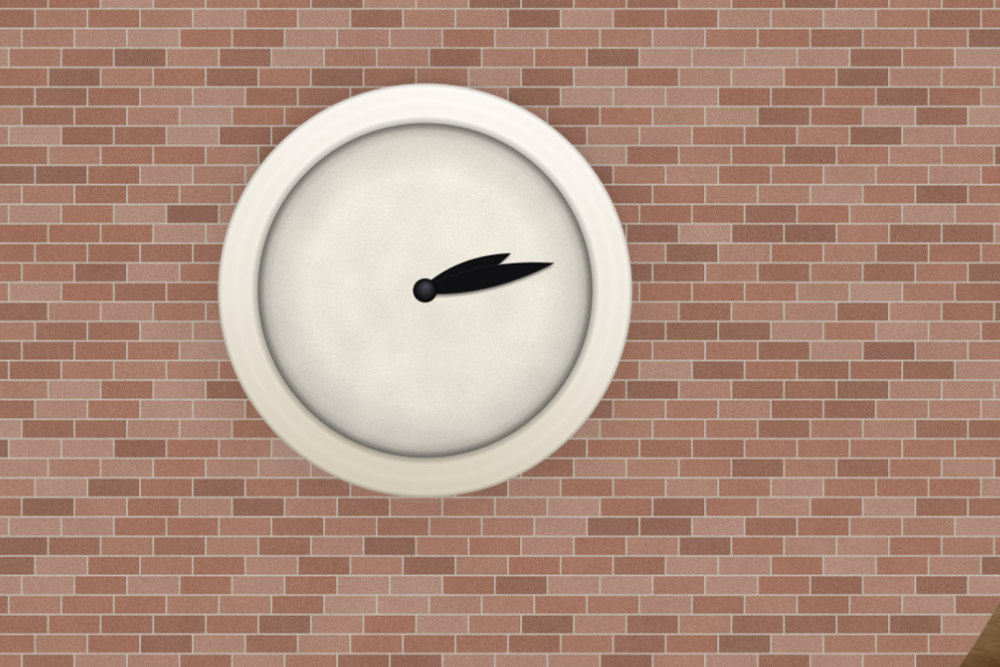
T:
2:13
